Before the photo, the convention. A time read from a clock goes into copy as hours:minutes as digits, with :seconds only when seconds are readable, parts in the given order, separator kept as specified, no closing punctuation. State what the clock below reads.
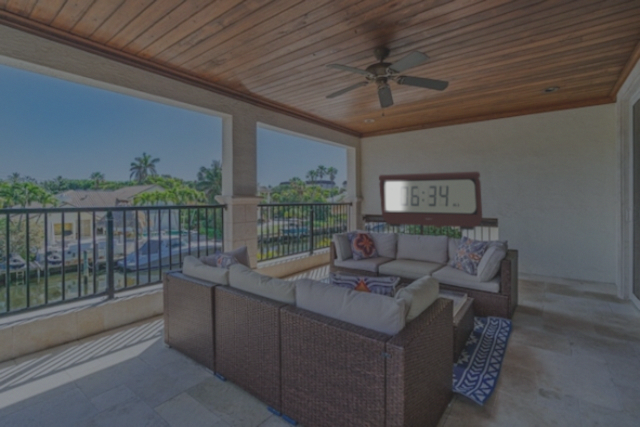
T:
6:34
